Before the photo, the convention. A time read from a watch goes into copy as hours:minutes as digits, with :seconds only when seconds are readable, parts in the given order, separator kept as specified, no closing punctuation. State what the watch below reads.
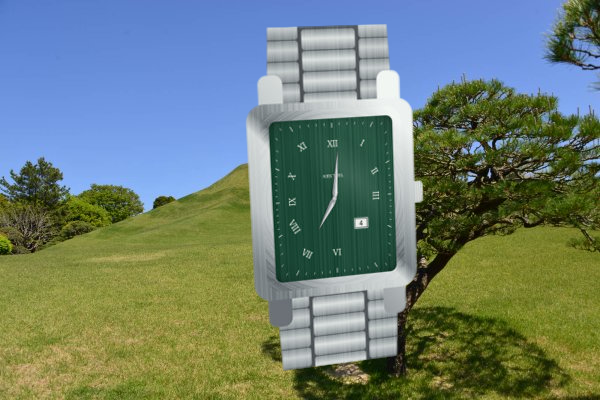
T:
7:01
